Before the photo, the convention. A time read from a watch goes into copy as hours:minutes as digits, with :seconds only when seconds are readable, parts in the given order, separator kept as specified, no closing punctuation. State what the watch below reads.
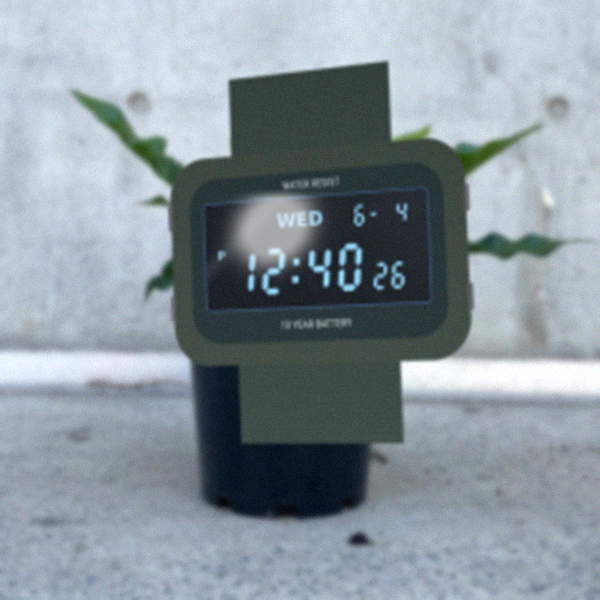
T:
12:40:26
